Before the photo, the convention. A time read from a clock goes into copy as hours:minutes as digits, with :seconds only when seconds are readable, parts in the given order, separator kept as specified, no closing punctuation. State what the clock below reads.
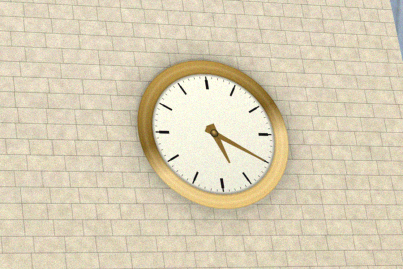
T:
5:20
